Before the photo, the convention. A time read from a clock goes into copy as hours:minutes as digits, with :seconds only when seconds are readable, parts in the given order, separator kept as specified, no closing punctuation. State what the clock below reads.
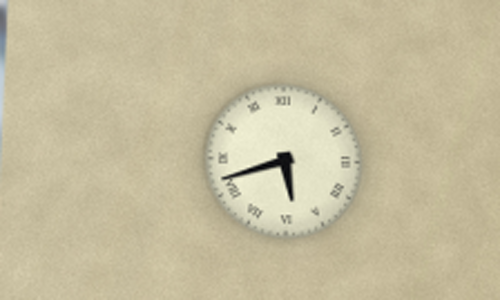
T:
5:42
